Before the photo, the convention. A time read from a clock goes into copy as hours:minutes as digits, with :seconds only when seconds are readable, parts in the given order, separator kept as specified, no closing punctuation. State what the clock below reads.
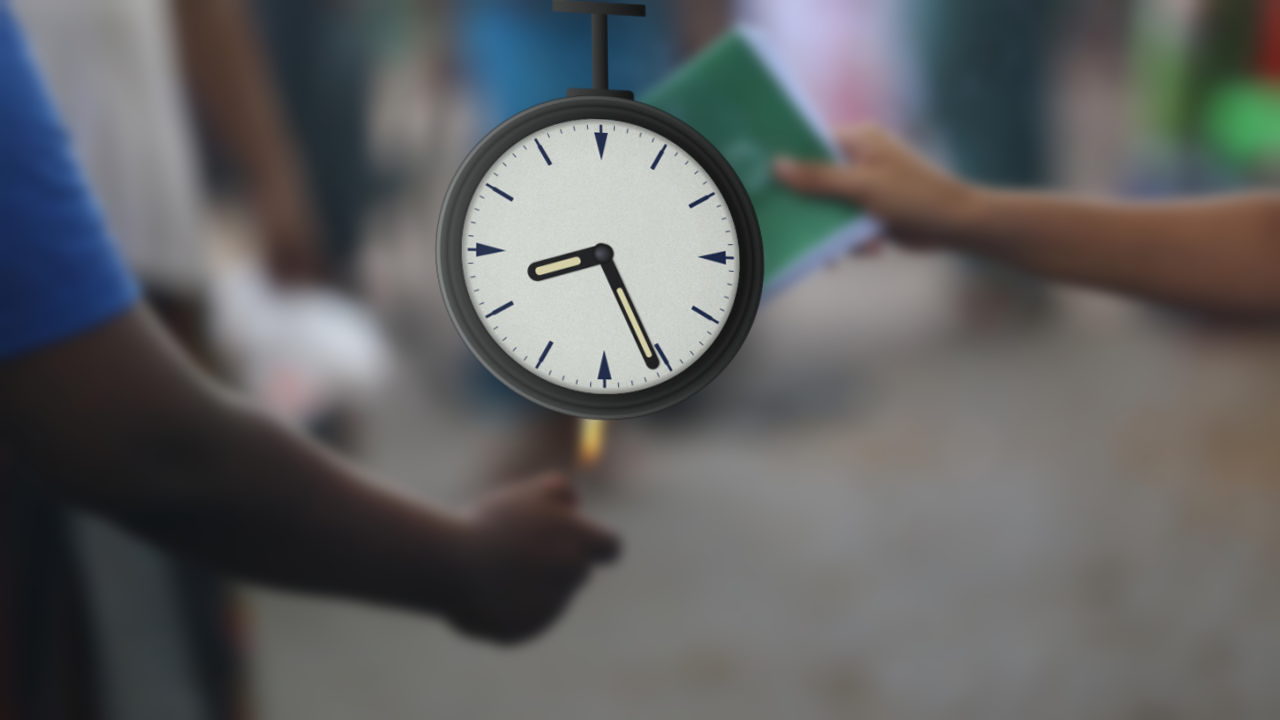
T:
8:26
